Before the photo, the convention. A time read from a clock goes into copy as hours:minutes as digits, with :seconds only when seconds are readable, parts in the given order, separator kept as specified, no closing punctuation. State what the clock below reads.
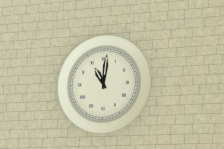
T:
11:01
